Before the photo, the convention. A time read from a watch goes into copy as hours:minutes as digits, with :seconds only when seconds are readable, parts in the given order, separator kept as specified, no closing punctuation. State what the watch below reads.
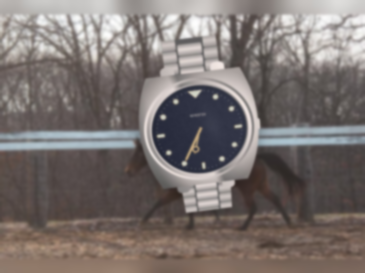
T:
6:35
